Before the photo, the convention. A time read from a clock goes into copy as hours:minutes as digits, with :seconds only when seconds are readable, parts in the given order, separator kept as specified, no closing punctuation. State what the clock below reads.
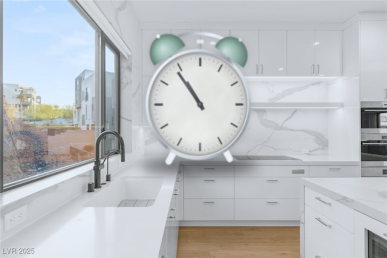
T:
10:54
